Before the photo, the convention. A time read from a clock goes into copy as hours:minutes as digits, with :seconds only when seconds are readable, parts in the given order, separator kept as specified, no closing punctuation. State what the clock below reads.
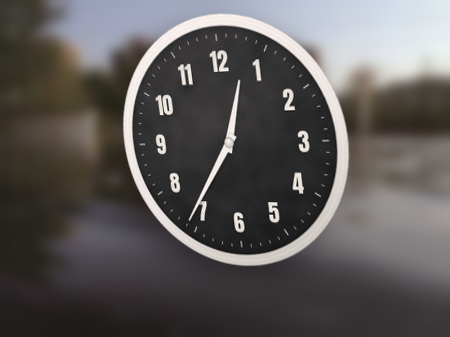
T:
12:36
